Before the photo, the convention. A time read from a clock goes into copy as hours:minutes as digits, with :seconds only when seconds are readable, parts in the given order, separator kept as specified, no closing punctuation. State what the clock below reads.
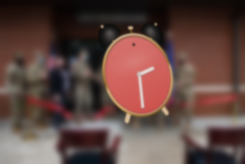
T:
2:31
